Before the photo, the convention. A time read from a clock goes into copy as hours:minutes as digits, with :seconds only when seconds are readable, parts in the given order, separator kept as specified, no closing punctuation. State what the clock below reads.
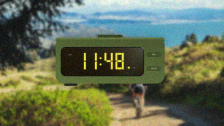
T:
11:48
